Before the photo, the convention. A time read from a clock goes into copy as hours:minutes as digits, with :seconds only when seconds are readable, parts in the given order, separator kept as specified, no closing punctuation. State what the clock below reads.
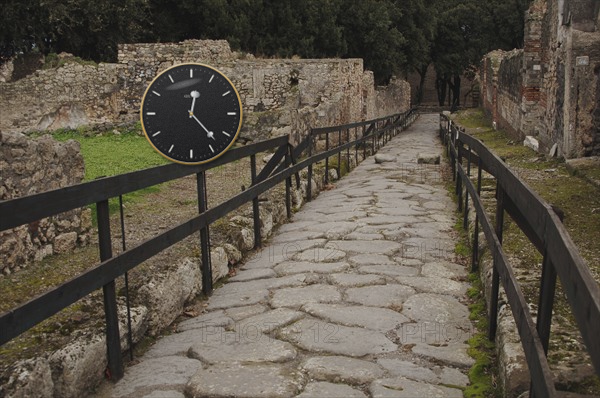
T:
12:23
